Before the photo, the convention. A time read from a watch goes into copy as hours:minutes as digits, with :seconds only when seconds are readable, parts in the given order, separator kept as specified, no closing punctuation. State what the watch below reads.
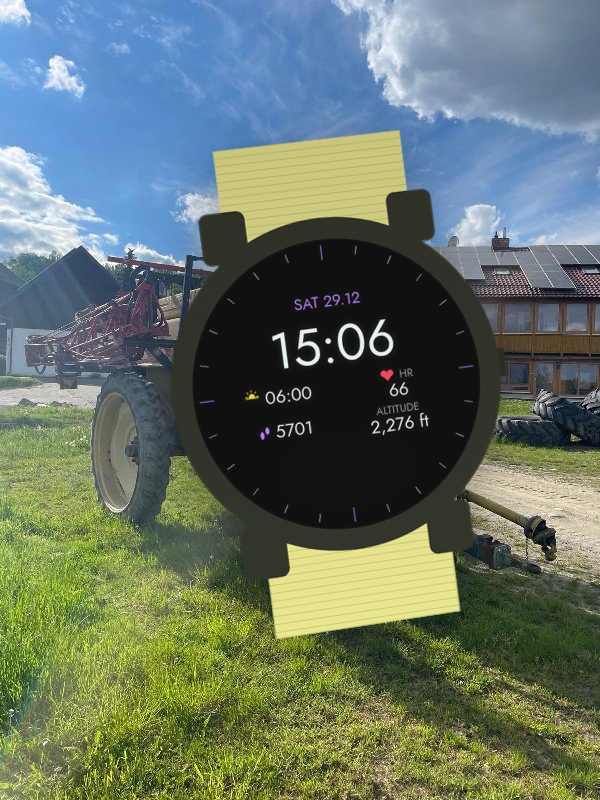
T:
15:06
